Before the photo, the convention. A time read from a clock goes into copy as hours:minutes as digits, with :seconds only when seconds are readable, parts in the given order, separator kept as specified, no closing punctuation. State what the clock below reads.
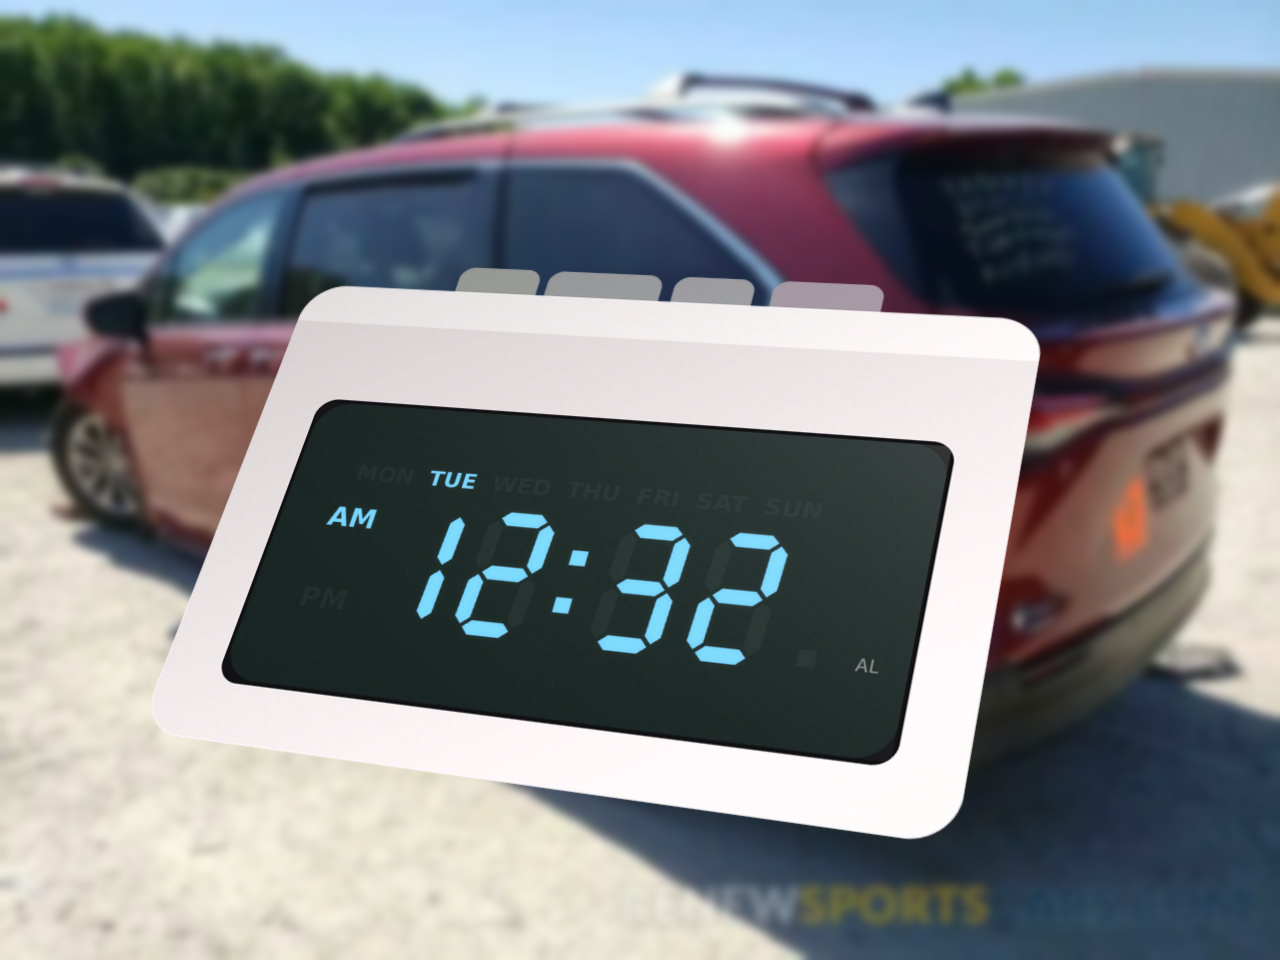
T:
12:32
